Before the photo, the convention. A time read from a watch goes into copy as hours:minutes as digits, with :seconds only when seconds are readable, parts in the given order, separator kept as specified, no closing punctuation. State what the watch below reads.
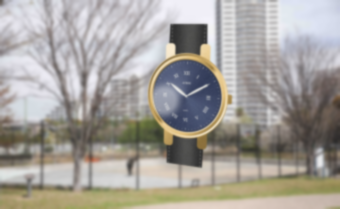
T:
10:10
